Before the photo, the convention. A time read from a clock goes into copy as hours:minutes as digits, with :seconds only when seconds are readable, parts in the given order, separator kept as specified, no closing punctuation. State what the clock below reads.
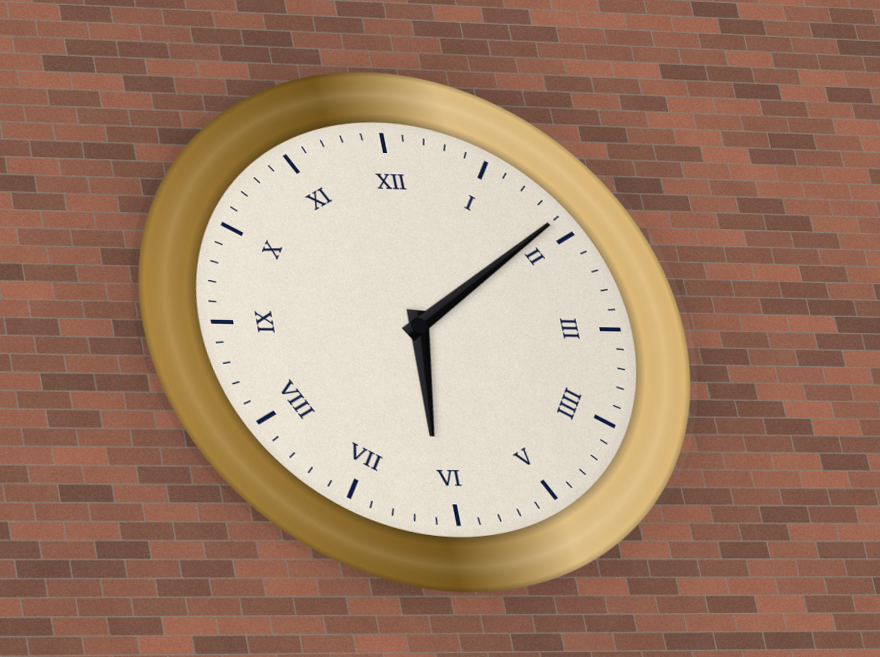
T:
6:09
